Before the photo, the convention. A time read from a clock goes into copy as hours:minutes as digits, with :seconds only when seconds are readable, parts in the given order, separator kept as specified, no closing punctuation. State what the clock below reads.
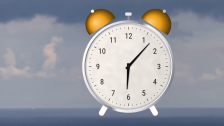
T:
6:07
